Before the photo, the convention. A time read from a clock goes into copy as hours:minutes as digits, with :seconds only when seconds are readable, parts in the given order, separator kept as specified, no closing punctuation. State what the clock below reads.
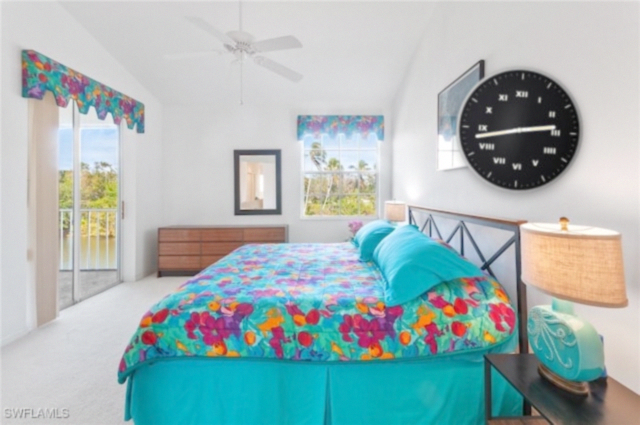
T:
2:43
